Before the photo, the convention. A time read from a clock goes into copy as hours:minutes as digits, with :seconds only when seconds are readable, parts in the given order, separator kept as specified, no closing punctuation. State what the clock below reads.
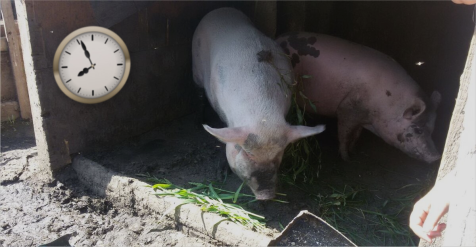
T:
7:56
